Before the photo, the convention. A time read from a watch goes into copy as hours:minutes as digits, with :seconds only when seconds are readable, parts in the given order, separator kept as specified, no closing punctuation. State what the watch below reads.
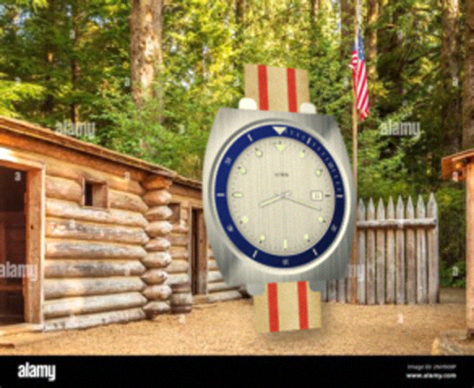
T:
8:18
